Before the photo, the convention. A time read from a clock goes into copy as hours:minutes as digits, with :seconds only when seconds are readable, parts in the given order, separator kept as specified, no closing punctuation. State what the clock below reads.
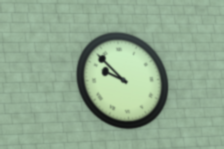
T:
9:53
